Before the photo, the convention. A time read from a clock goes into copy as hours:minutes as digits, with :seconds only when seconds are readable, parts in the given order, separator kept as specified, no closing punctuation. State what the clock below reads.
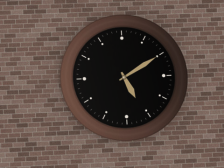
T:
5:10
